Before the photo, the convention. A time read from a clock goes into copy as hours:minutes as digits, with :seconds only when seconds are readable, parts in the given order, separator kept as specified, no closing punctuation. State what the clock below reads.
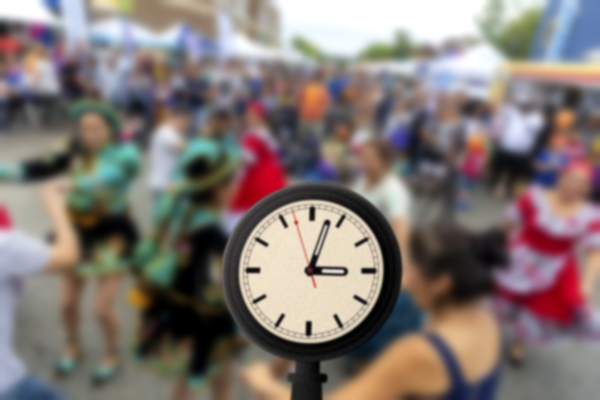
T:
3:02:57
